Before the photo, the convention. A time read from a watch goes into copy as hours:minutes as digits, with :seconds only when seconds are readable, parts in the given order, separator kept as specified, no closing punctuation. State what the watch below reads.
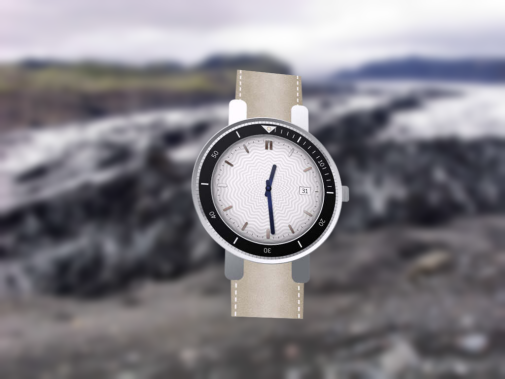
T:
12:29
